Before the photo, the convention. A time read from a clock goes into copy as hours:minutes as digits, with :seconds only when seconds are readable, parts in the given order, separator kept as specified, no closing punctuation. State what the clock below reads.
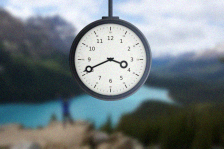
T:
3:41
